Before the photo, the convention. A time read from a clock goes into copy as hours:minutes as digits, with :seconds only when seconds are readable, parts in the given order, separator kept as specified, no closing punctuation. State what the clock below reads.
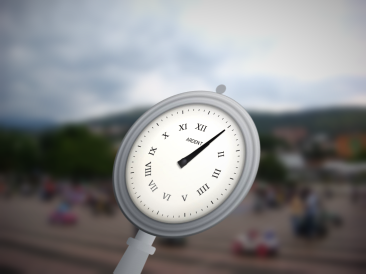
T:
1:05
